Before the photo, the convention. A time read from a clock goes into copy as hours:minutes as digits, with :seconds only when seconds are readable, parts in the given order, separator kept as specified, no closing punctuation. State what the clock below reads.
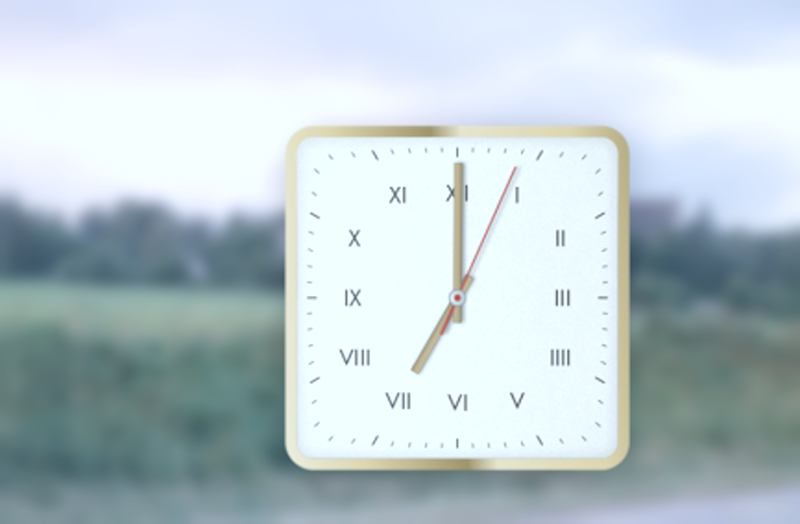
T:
7:00:04
